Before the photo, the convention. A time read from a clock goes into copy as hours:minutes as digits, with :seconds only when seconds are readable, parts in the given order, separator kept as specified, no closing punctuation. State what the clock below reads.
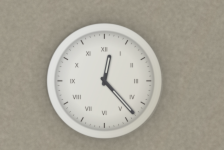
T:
12:23
